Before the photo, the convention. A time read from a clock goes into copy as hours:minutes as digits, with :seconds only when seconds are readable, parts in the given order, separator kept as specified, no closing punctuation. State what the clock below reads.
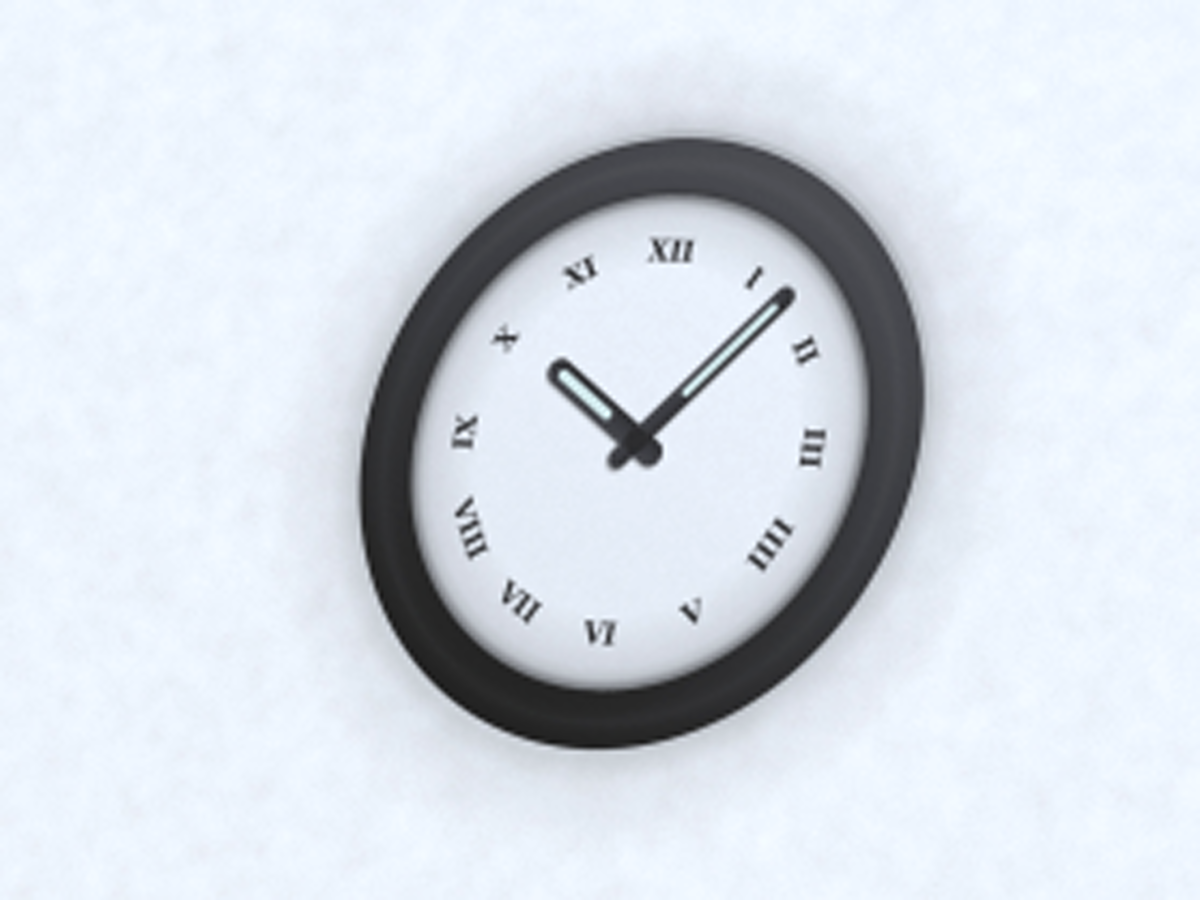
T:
10:07
